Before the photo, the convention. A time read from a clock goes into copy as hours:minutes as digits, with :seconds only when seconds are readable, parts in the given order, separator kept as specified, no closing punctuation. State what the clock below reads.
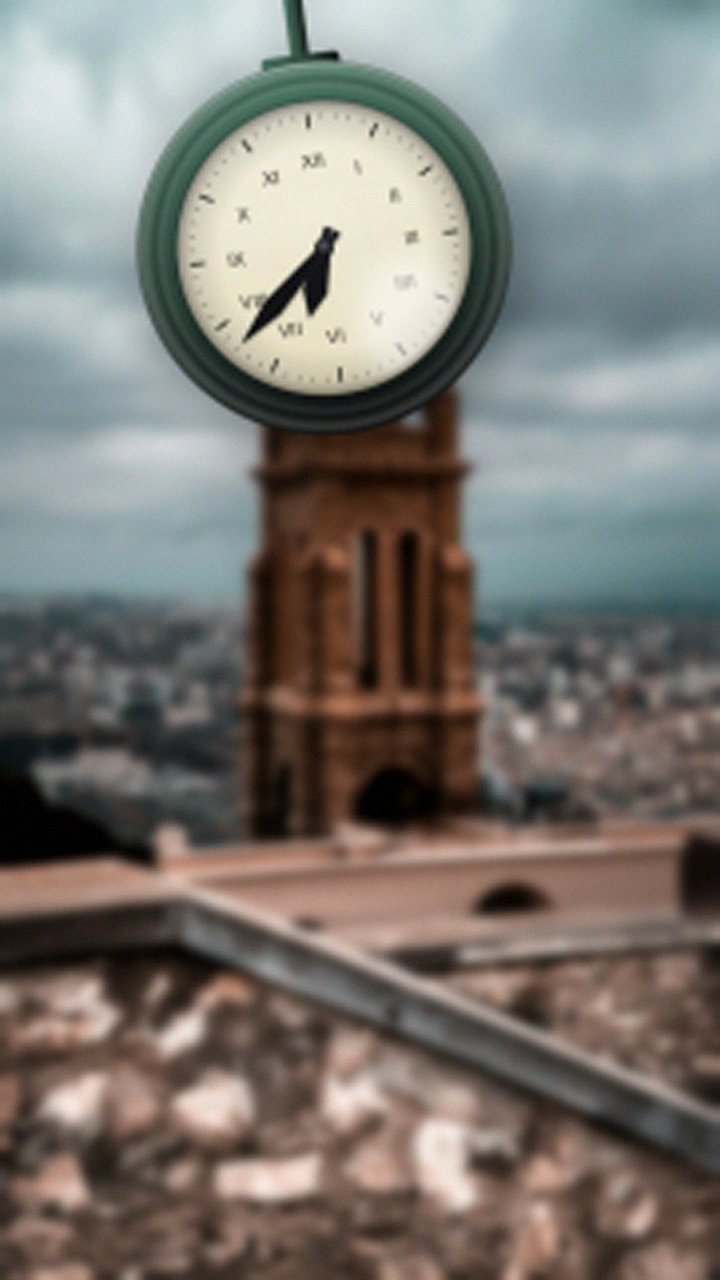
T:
6:38
